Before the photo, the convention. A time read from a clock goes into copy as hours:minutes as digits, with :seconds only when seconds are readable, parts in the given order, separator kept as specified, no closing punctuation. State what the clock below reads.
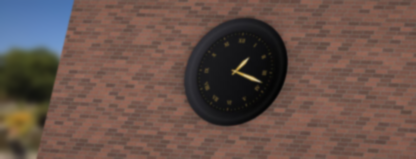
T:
1:18
